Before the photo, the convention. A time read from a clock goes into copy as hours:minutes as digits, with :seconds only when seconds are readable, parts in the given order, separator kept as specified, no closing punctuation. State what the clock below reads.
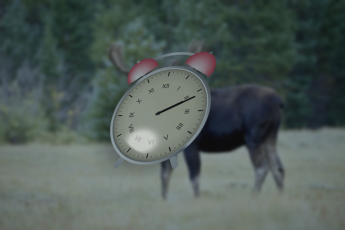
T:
2:11
